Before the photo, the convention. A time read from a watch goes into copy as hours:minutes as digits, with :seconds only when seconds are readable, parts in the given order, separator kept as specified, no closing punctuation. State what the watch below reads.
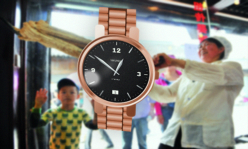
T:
12:51
